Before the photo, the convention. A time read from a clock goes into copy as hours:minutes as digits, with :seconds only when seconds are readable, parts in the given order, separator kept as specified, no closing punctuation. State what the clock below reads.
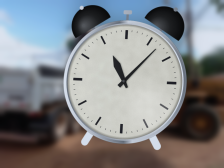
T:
11:07
